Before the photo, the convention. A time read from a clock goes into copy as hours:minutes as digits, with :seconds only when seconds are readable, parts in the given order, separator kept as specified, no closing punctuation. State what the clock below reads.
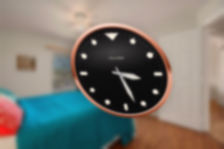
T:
3:27
